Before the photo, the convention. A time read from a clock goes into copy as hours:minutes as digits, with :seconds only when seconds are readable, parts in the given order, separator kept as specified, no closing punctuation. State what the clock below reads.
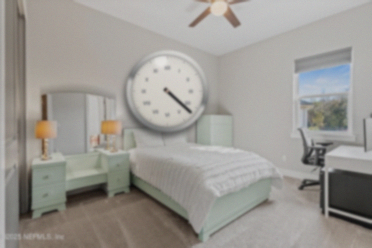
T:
4:22
